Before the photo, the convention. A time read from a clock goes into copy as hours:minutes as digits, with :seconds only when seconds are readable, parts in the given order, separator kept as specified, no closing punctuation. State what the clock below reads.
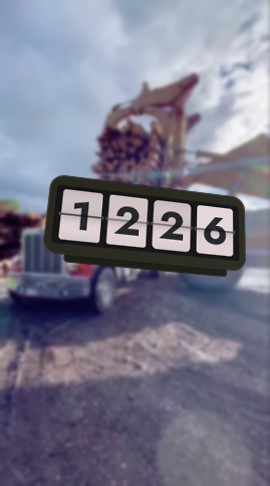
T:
12:26
